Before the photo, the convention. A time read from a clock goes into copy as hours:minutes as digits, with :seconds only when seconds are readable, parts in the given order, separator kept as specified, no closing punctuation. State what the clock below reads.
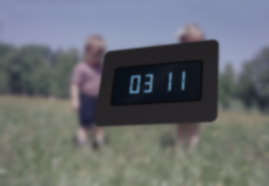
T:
3:11
